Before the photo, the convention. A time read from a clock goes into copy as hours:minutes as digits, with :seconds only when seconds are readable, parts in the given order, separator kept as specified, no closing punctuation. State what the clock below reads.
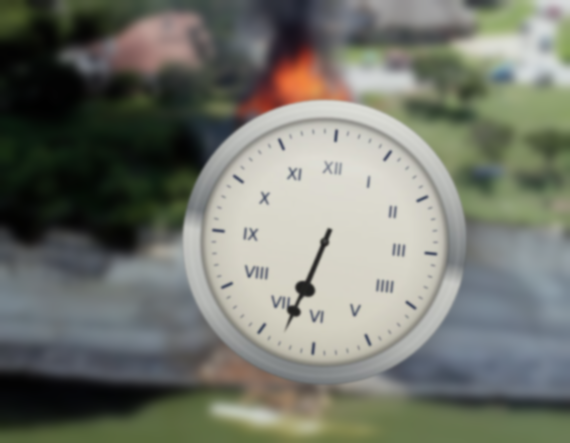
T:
6:33
